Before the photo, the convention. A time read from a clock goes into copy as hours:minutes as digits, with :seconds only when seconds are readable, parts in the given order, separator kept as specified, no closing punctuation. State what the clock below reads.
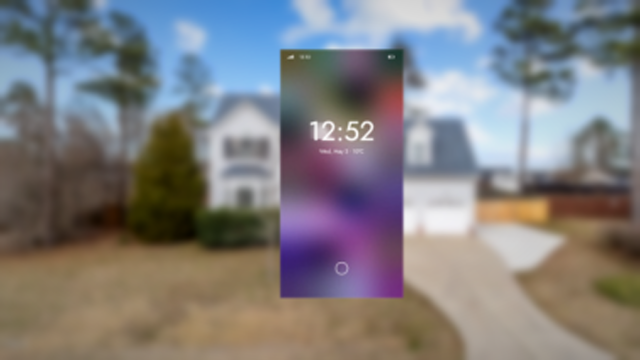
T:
12:52
